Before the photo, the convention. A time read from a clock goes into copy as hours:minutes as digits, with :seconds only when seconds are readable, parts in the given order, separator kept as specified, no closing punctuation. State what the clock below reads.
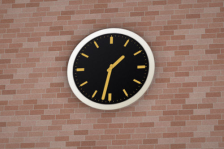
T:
1:32
